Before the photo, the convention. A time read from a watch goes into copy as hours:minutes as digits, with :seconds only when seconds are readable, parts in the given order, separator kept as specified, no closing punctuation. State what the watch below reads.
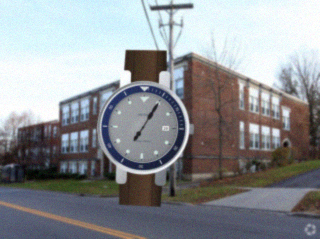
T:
7:05
